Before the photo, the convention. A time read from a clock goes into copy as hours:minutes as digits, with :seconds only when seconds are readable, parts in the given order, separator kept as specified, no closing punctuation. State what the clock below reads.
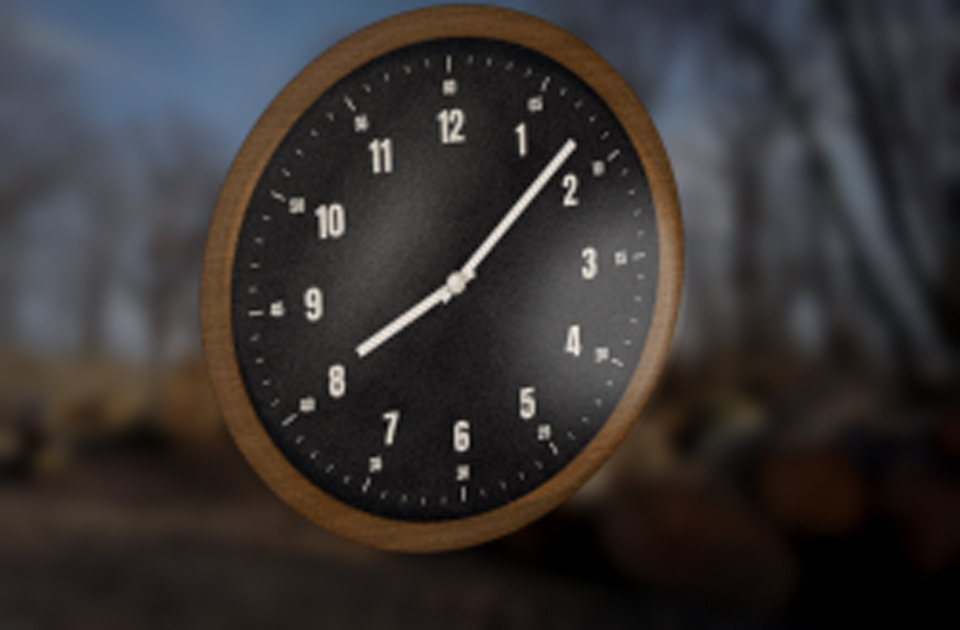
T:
8:08
